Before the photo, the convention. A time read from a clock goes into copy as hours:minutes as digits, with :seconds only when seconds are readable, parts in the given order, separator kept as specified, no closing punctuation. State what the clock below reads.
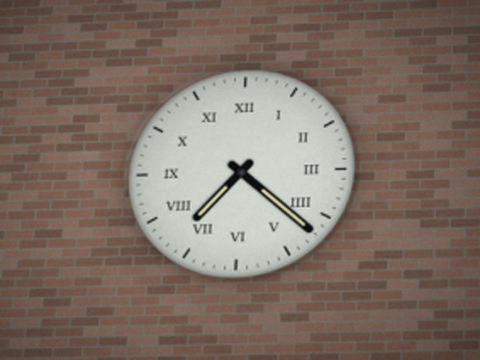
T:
7:22
